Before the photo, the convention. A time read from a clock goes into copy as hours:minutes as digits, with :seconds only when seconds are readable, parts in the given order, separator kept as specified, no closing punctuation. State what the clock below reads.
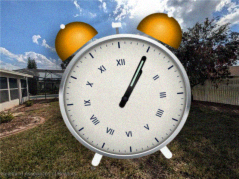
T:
1:05
